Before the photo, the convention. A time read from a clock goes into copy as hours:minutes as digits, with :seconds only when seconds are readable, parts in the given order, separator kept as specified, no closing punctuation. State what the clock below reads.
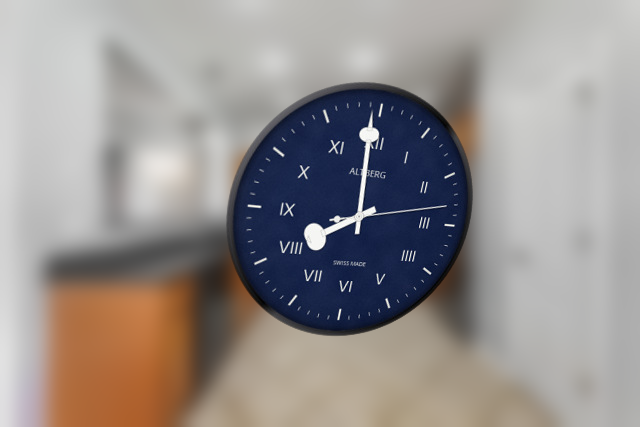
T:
7:59:13
